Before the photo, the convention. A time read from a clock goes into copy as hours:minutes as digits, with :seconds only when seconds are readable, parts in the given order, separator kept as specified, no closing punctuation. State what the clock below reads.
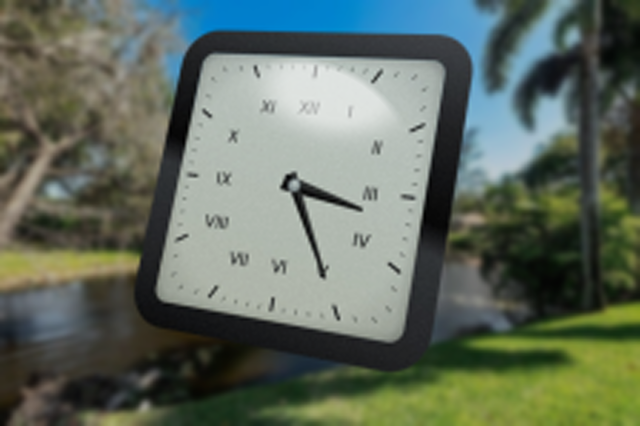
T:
3:25
